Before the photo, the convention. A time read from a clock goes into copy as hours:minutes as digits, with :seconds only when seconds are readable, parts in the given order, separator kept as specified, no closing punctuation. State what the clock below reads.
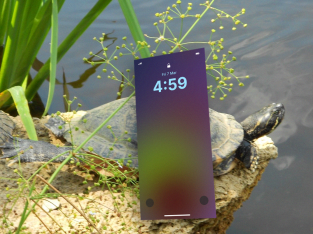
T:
4:59
